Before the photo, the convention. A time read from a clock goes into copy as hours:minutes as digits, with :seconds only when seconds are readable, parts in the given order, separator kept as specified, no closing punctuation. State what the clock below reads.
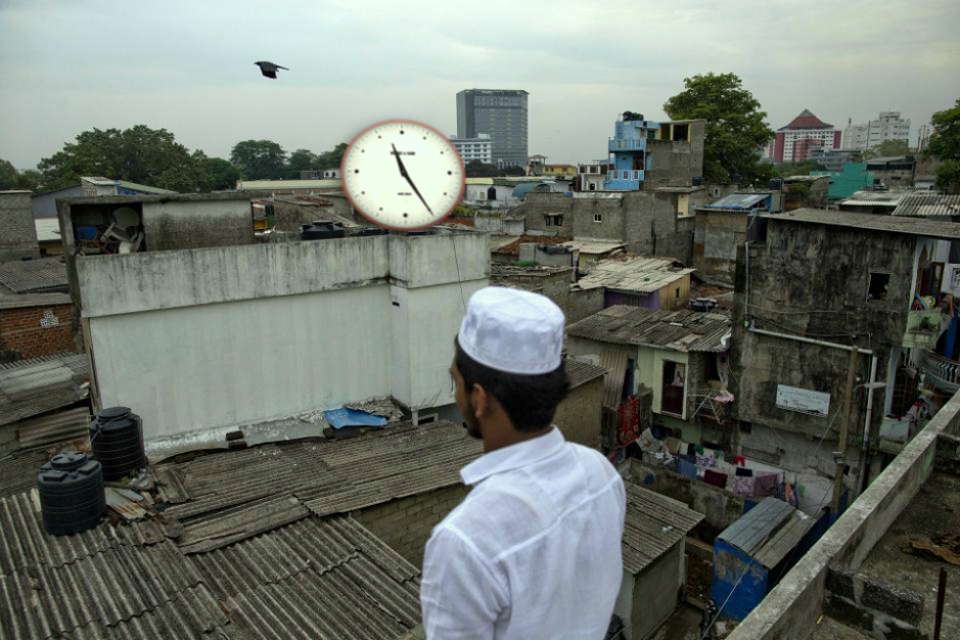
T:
11:25
